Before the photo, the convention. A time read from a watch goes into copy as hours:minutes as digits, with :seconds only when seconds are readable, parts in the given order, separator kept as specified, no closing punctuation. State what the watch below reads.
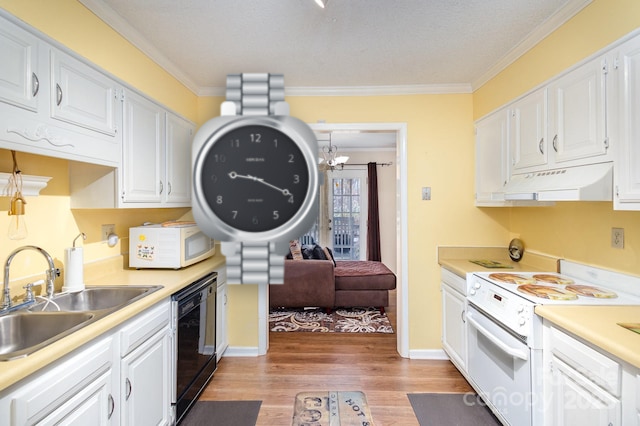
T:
9:19
